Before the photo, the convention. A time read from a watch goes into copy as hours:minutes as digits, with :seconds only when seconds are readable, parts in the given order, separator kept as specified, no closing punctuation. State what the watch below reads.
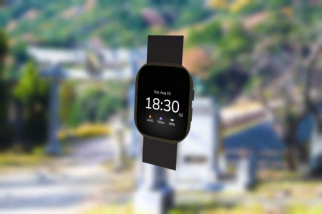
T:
18:30
